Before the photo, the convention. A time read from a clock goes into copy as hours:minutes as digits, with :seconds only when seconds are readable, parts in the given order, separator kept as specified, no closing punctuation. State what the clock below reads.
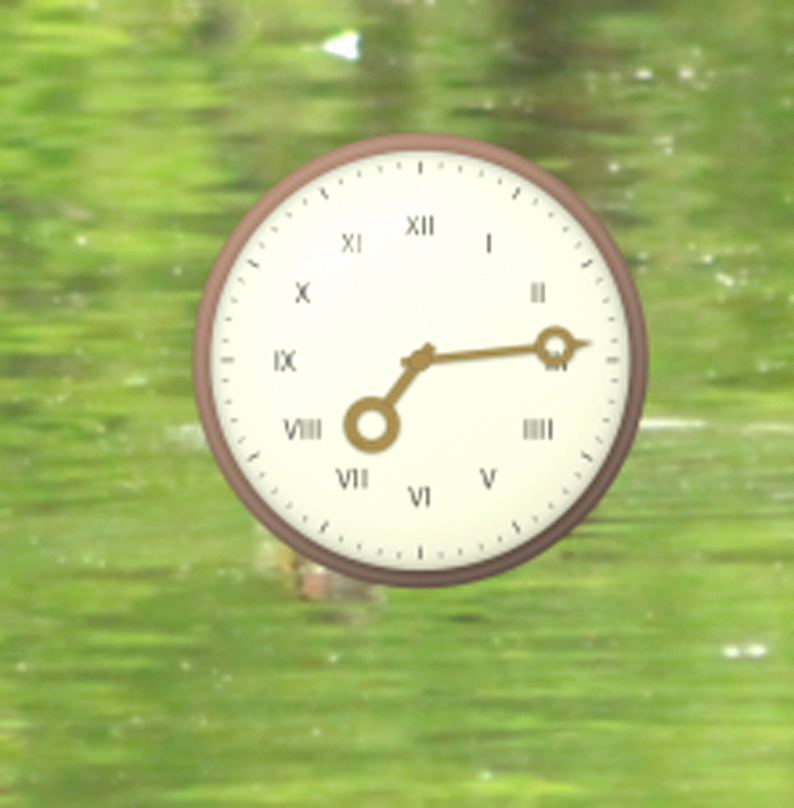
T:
7:14
